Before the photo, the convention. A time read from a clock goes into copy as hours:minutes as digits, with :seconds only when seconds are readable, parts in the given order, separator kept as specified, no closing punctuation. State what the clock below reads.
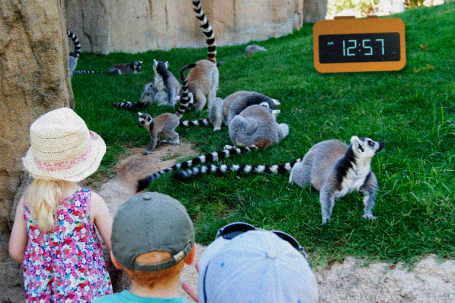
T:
12:57
